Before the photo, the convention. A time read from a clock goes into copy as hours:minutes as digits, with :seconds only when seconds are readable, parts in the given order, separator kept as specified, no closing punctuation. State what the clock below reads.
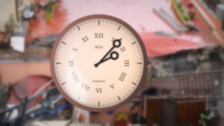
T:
2:07
